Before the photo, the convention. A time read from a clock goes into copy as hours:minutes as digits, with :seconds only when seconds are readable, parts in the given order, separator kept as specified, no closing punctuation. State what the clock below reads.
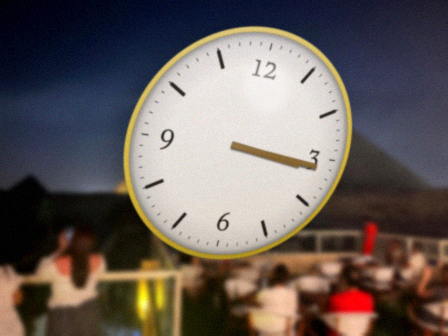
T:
3:16
